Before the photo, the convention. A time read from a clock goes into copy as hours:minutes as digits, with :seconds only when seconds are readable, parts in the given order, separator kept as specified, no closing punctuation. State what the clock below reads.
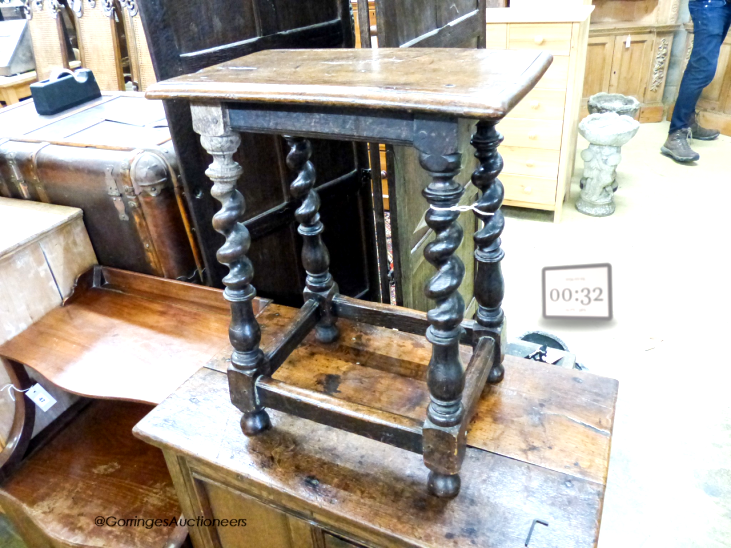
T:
0:32
